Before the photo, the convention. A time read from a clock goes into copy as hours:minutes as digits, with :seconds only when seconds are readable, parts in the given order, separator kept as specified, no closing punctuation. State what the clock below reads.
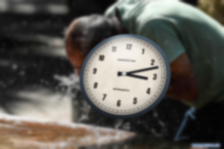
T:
3:12
